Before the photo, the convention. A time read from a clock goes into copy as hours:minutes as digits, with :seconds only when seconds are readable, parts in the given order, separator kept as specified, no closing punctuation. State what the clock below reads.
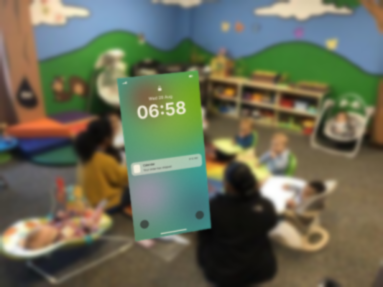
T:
6:58
